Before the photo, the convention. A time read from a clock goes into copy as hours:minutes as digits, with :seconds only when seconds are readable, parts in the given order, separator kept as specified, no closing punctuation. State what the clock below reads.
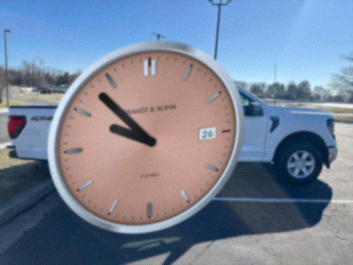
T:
9:53
